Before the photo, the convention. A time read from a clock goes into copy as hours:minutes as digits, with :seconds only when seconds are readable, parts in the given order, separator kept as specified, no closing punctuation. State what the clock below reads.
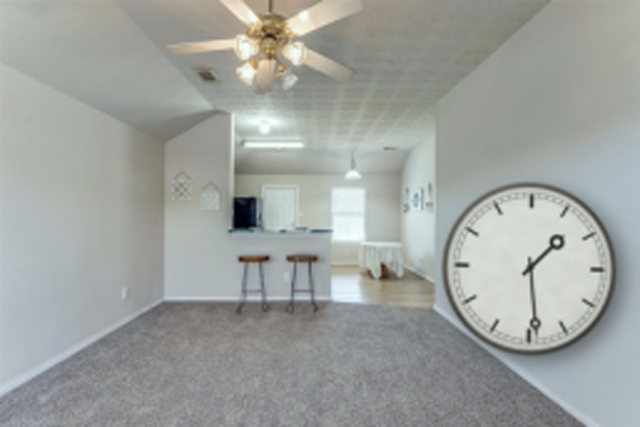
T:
1:29
